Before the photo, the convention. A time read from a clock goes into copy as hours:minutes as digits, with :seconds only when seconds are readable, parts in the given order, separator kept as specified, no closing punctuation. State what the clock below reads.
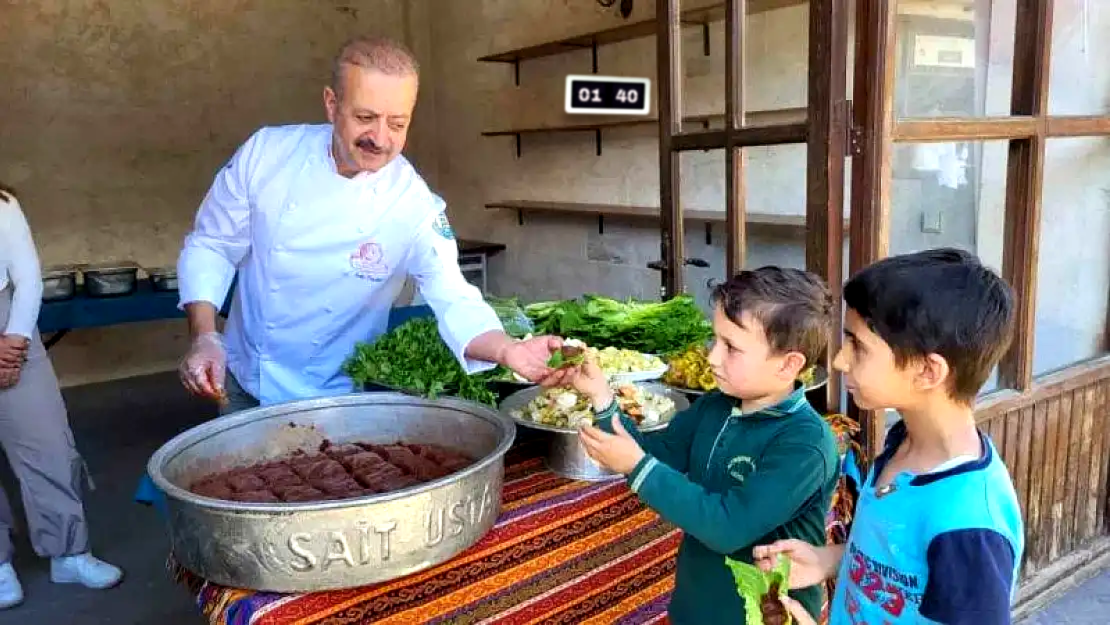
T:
1:40
